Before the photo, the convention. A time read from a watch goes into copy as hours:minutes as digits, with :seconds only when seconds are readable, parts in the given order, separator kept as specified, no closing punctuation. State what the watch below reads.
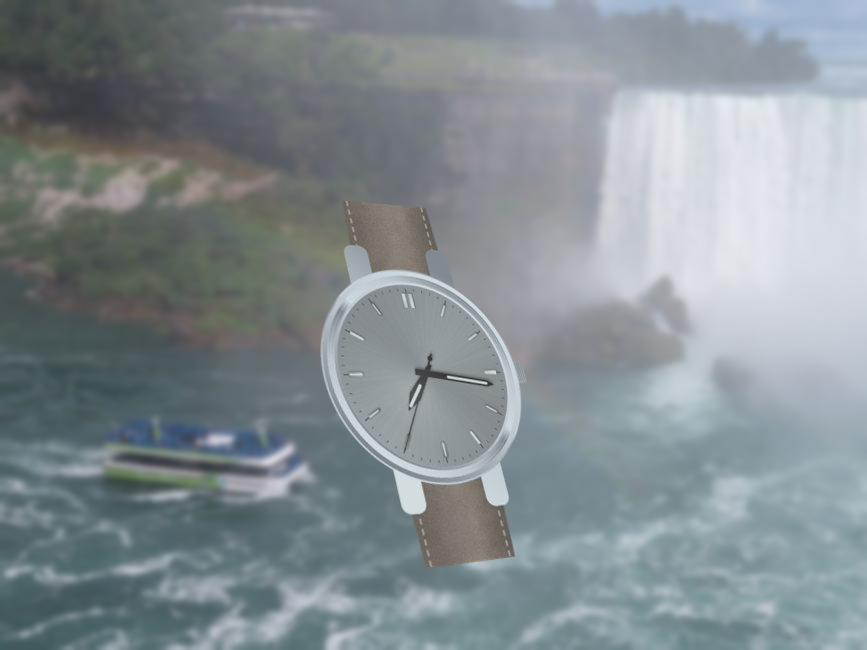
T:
7:16:35
